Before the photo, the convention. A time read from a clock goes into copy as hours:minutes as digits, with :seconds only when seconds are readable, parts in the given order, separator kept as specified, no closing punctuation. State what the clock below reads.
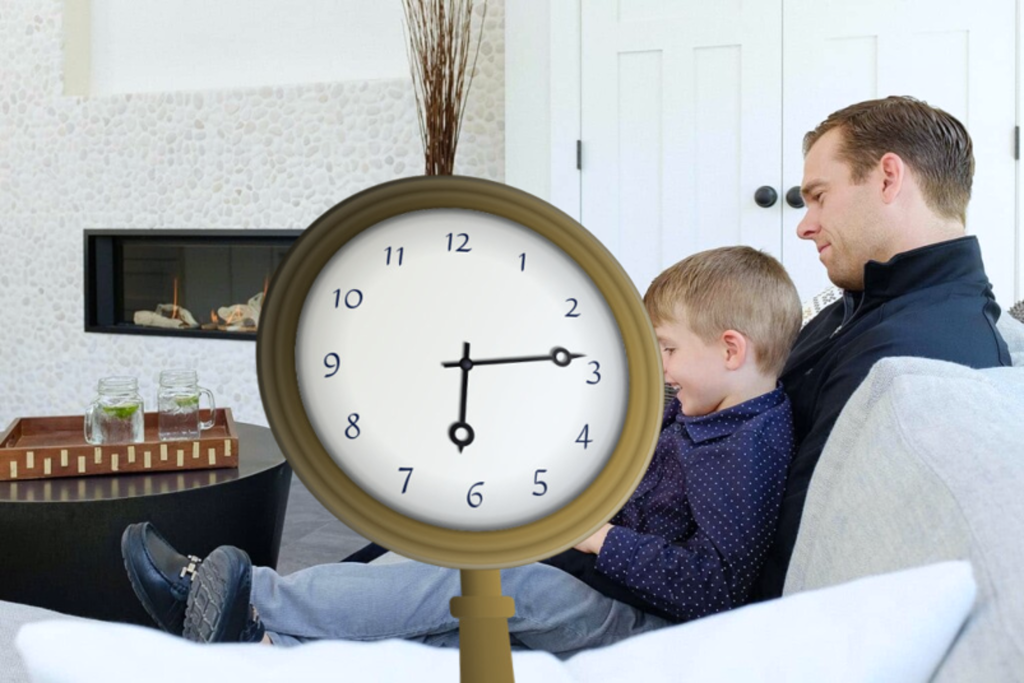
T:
6:14
